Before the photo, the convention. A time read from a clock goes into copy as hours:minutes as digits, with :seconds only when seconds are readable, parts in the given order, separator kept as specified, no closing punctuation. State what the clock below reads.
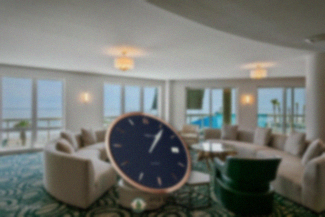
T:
1:06
